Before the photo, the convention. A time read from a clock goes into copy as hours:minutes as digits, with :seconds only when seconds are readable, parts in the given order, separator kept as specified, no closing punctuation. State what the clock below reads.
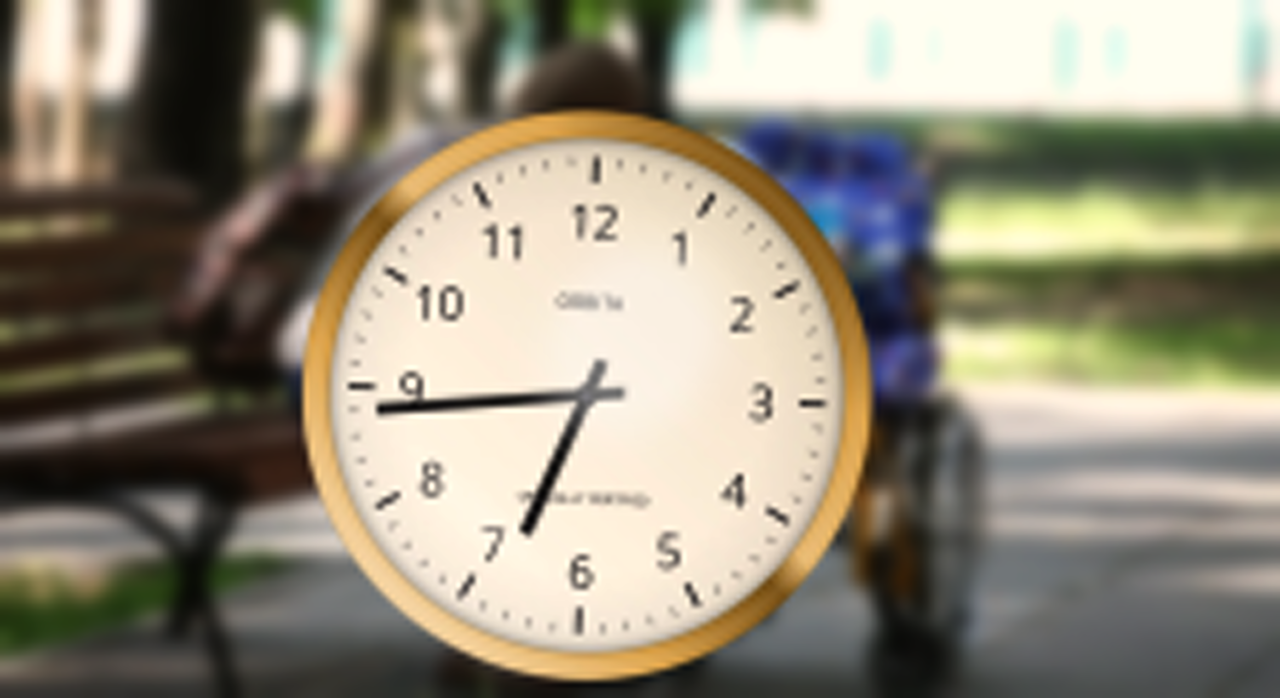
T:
6:44
